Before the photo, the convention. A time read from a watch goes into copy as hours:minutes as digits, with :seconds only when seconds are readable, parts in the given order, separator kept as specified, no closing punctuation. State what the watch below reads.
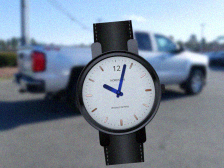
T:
10:03
